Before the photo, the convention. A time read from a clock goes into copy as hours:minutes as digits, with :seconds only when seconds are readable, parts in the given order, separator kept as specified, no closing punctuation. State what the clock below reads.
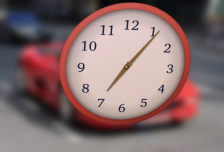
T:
7:06
